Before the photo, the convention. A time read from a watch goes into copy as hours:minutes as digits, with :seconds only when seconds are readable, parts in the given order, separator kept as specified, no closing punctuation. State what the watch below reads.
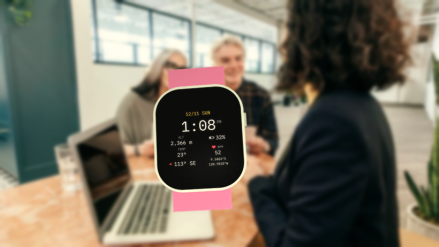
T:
1:08
